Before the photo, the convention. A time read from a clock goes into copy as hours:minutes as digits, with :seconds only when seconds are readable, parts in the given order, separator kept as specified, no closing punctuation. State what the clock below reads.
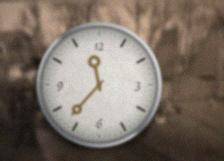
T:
11:37
